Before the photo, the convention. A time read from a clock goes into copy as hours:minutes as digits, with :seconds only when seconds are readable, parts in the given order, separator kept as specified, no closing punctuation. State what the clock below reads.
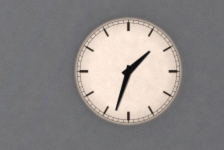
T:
1:33
